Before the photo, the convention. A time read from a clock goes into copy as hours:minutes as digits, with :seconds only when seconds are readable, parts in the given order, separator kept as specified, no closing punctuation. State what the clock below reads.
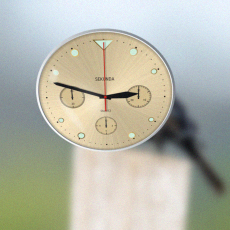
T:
2:48
